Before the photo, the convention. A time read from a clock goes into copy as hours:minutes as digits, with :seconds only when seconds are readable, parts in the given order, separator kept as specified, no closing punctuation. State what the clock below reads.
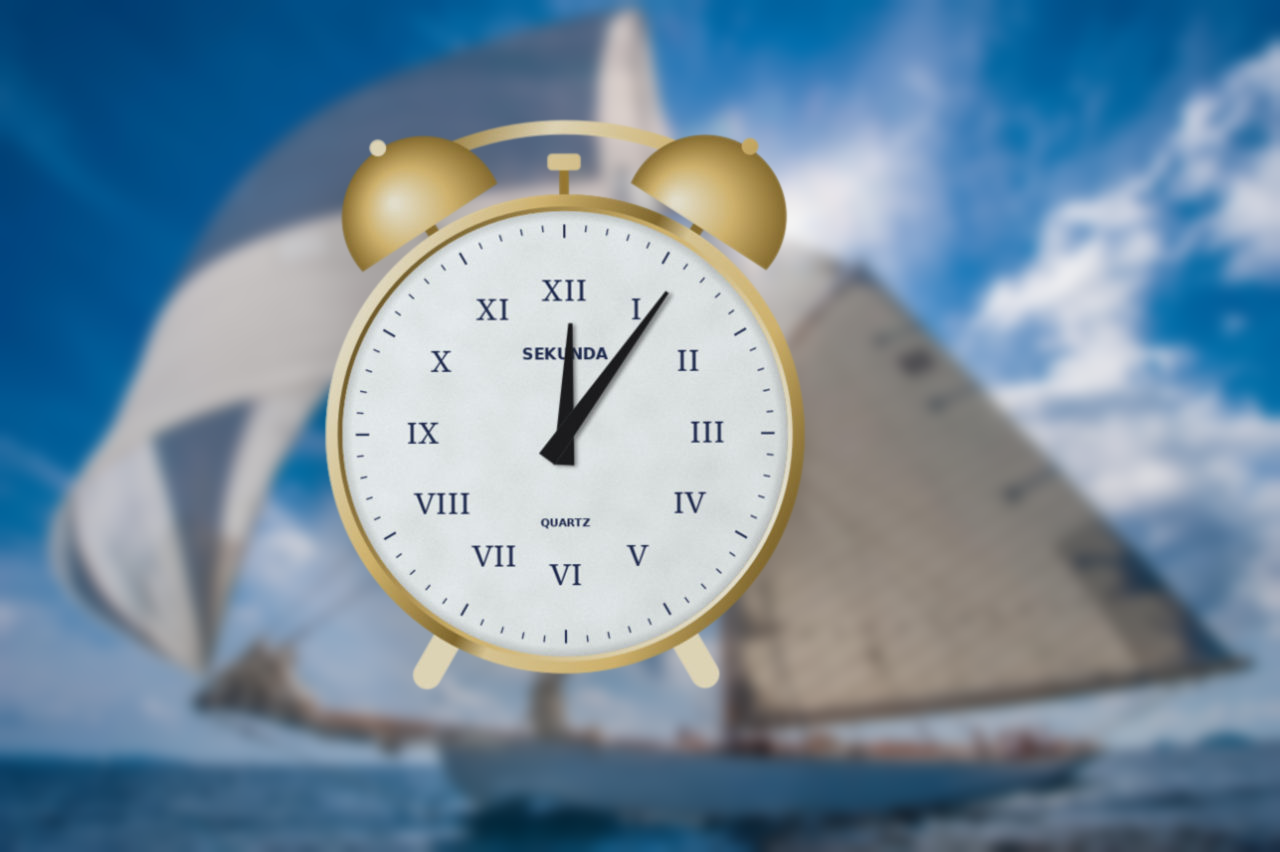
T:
12:06
